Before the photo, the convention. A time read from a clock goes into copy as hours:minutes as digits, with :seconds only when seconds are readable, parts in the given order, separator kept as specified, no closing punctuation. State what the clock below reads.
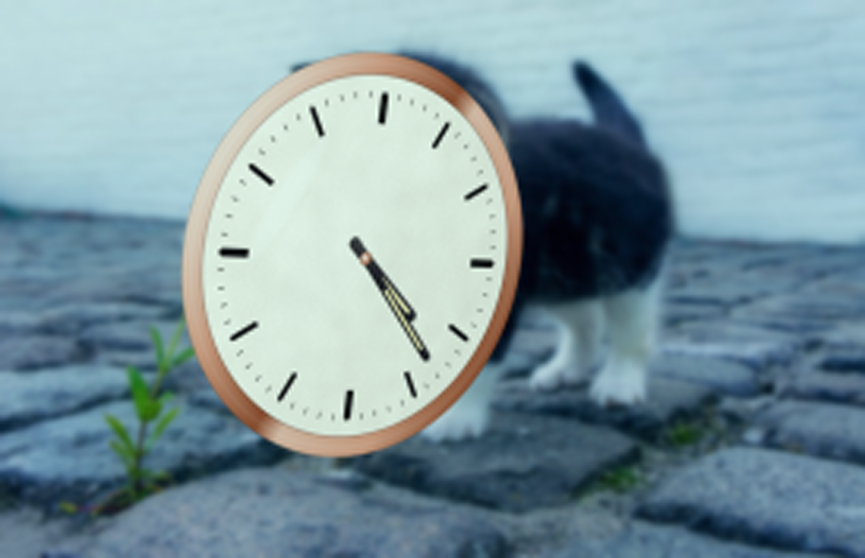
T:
4:23
